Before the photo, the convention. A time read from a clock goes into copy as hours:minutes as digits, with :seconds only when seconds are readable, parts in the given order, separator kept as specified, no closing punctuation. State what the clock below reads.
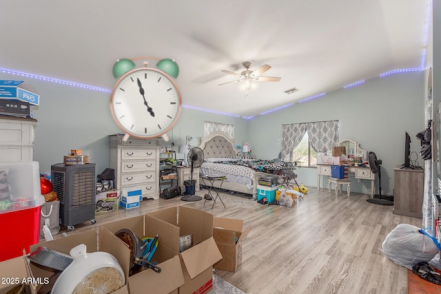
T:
4:57
